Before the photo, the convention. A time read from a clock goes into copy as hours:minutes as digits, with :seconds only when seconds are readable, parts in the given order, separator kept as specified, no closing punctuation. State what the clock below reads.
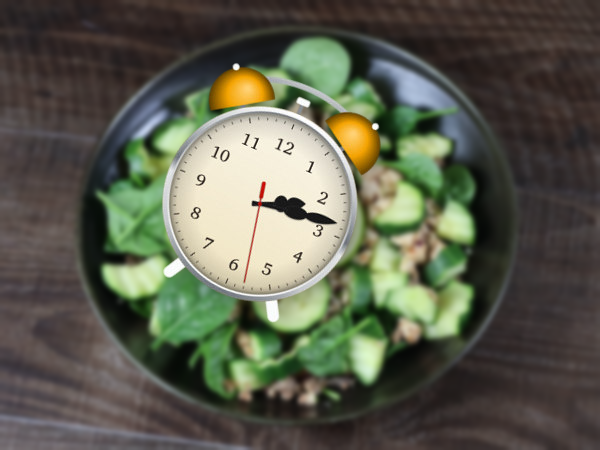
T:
2:13:28
